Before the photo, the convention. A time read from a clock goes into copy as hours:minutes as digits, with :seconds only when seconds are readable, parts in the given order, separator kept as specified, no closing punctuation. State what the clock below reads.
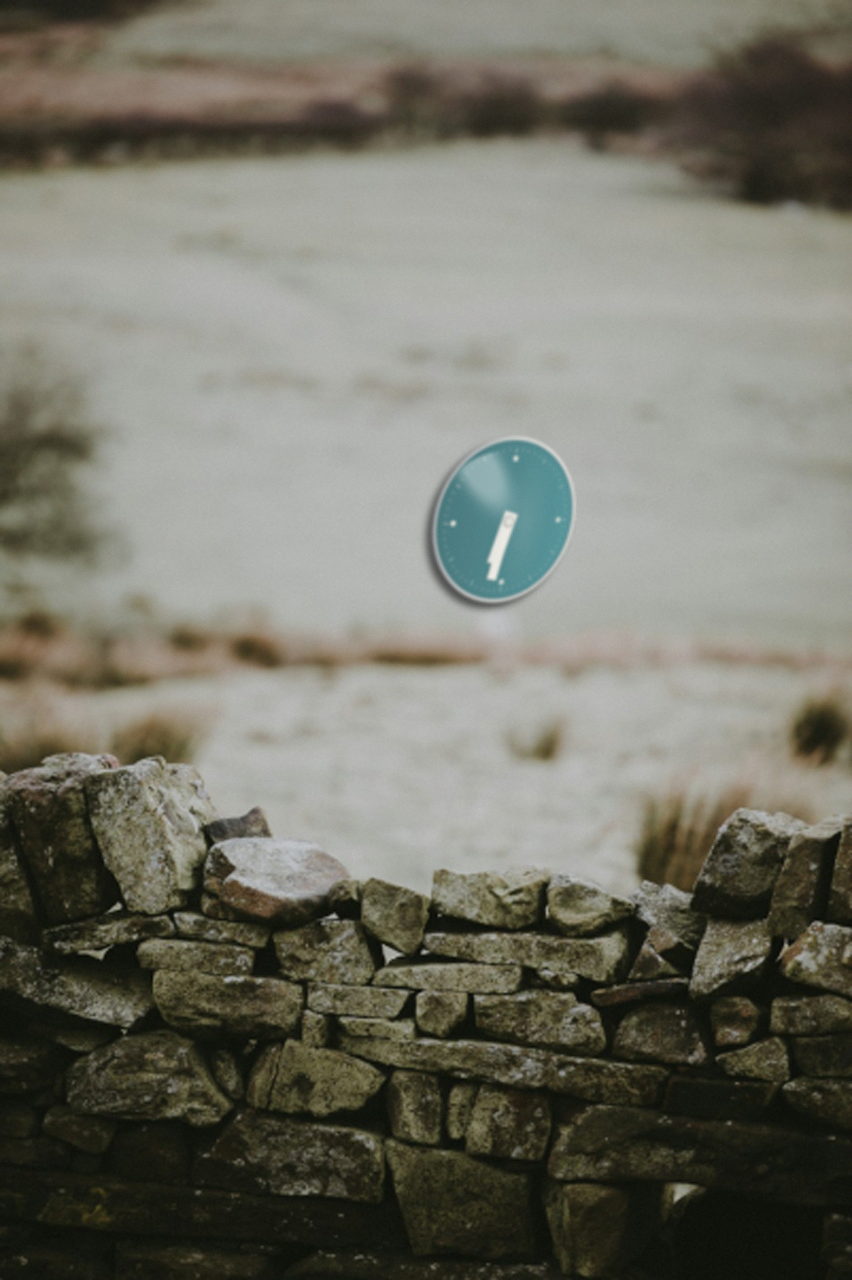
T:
6:32
